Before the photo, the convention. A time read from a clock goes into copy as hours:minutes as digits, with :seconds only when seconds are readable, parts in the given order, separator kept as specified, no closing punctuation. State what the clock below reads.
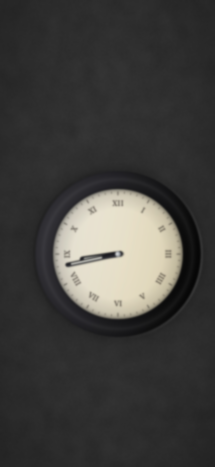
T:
8:43
